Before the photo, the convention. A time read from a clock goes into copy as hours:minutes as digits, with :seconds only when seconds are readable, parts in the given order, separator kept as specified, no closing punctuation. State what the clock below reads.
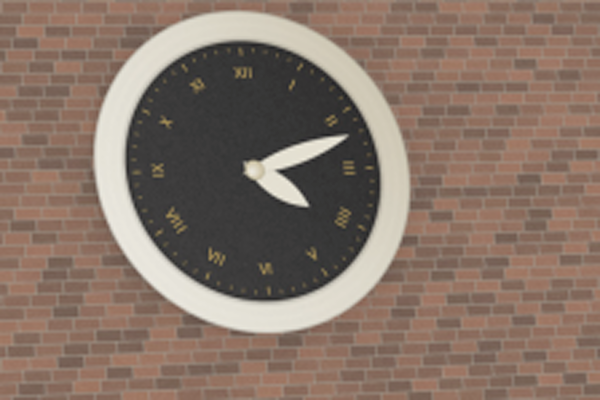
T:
4:12
